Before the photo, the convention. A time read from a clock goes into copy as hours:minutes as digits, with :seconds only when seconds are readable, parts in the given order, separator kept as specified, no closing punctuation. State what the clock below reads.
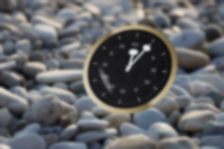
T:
12:05
